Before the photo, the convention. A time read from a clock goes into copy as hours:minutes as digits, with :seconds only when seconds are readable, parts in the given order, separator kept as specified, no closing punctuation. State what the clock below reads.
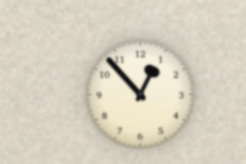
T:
12:53
